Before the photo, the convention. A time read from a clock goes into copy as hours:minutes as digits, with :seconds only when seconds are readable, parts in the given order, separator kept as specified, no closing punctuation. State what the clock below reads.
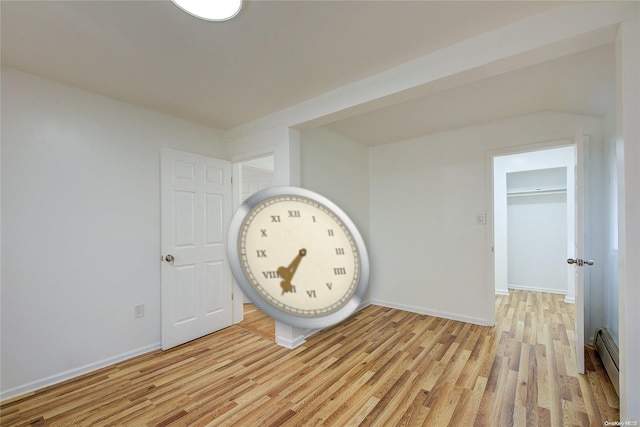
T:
7:36
